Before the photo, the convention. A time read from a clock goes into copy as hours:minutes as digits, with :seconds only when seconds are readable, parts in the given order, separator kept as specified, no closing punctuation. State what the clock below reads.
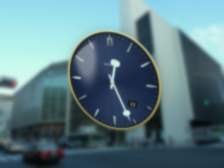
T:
12:26
